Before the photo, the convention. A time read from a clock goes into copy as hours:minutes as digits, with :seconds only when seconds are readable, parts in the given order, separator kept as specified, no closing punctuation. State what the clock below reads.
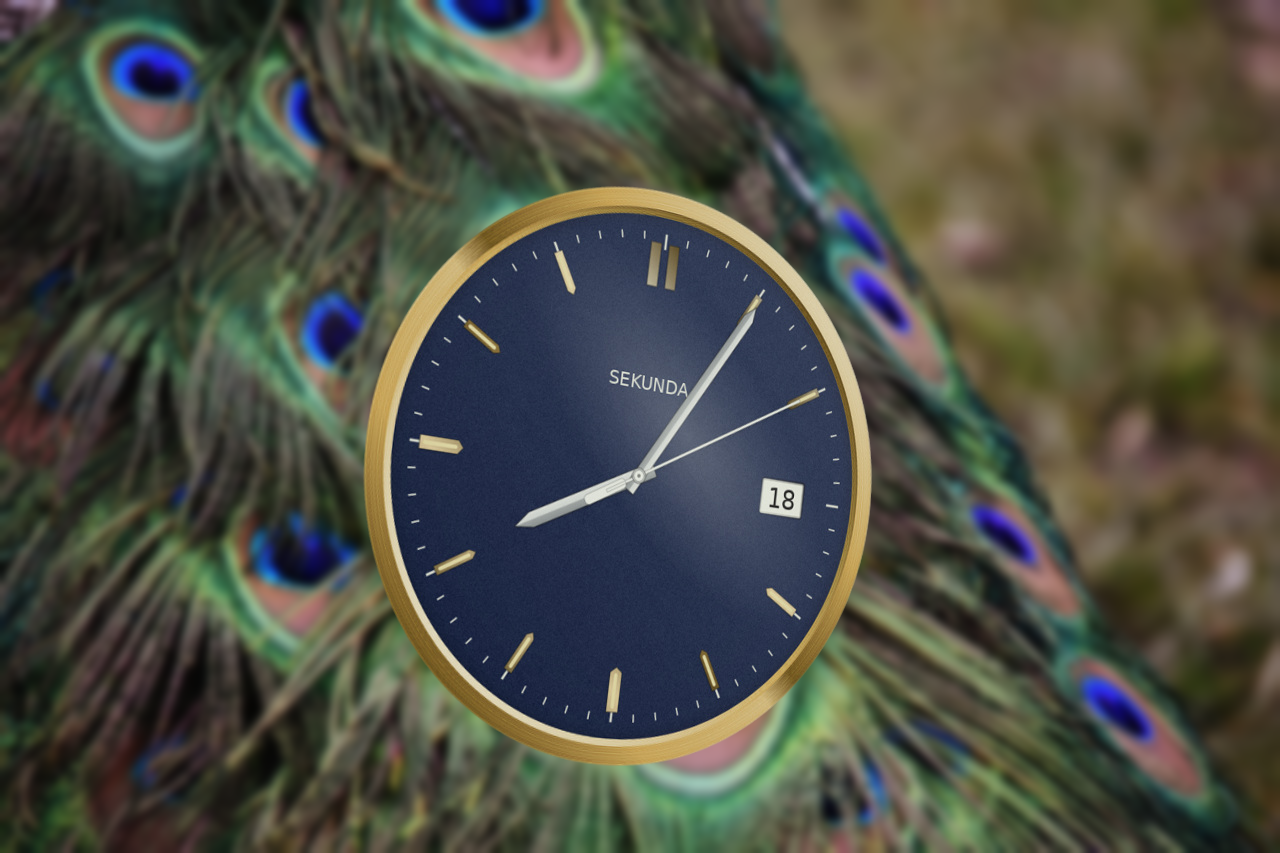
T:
8:05:10
